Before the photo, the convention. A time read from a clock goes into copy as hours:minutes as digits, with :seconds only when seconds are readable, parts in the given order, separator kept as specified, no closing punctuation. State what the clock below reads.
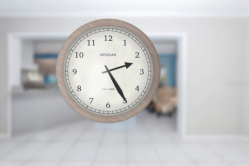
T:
2:25
